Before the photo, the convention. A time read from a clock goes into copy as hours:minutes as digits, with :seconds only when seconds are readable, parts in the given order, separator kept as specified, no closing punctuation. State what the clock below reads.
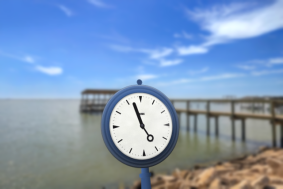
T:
4:57
